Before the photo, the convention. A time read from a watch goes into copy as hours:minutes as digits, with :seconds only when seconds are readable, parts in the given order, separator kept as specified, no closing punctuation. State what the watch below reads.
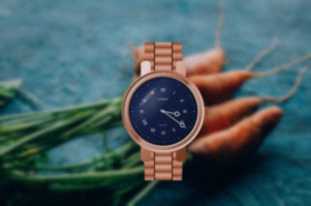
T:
3:21
